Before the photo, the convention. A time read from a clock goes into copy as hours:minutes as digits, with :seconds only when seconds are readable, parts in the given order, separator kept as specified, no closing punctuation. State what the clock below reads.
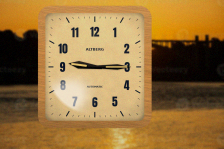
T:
9:15
